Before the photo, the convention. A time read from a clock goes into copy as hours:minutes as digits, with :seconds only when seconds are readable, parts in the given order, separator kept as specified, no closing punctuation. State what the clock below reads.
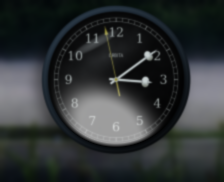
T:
3:08:58
